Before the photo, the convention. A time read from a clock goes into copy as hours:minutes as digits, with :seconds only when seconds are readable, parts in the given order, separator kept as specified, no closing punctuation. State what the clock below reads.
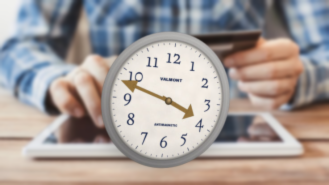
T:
3:48
